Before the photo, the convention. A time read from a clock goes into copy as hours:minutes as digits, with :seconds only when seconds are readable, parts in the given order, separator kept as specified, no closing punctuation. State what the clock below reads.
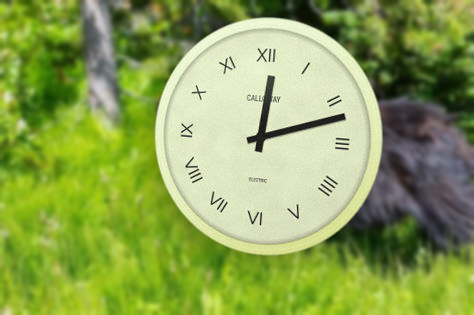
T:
12:12
